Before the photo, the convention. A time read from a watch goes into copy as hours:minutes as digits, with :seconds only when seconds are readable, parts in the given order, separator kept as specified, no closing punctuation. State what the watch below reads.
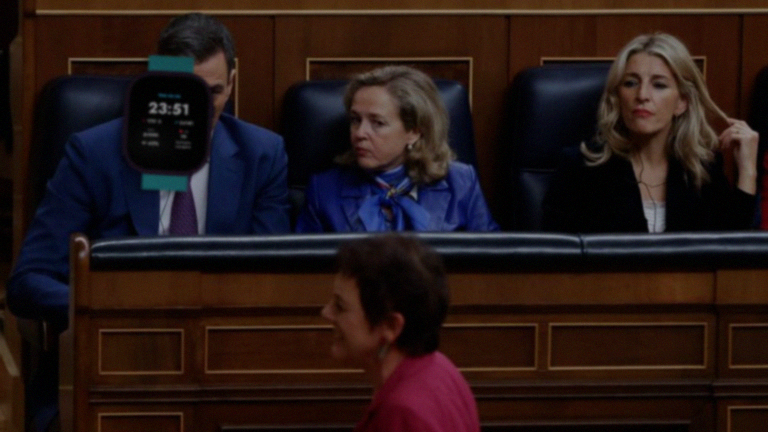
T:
23:51
